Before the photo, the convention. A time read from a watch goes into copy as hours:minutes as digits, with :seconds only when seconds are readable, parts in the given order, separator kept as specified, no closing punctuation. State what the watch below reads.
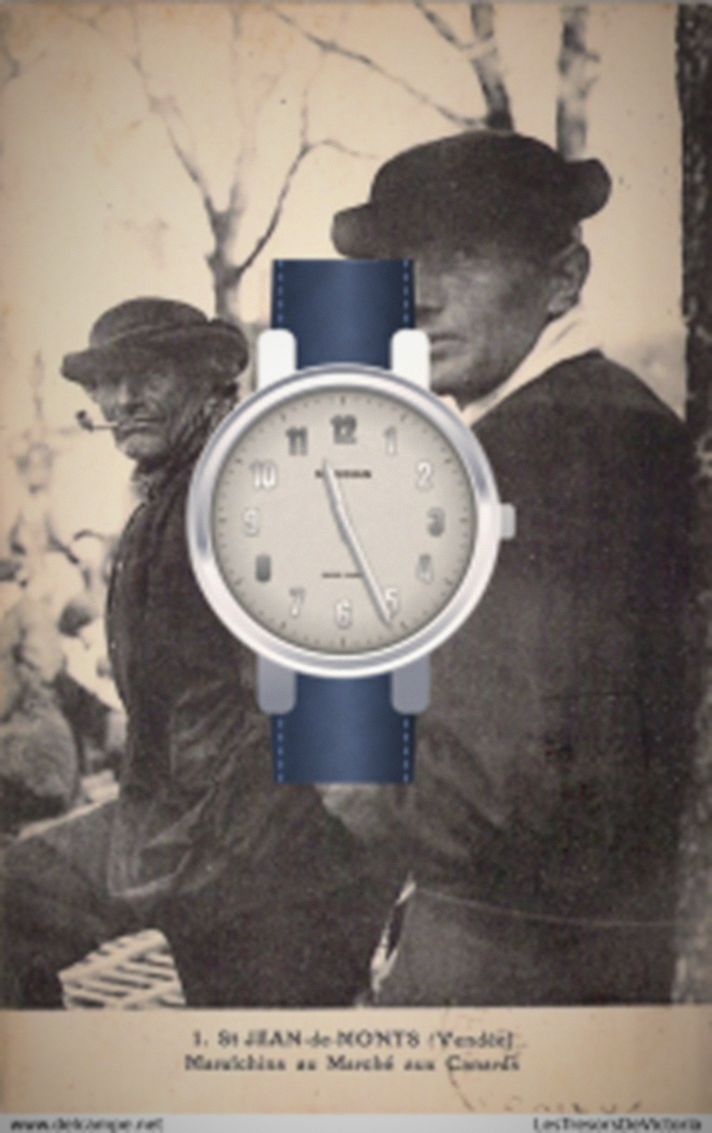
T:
11:26
